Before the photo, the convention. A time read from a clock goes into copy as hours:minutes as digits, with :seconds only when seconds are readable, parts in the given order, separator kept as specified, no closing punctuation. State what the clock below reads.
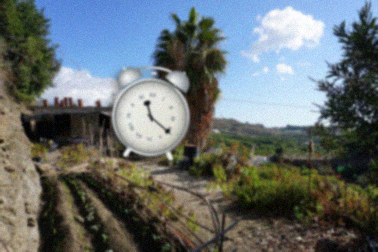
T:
11:21
